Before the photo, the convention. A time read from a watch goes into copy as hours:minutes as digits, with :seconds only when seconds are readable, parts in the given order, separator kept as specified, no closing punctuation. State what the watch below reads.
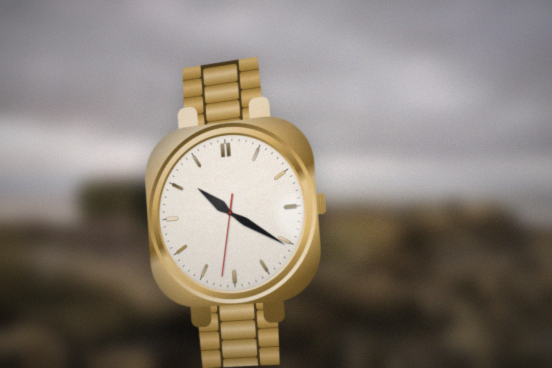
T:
10:20:32
